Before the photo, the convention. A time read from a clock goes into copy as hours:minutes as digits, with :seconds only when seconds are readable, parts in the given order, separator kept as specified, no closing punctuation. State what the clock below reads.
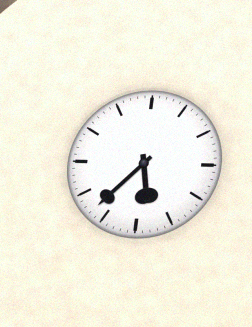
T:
5:37
